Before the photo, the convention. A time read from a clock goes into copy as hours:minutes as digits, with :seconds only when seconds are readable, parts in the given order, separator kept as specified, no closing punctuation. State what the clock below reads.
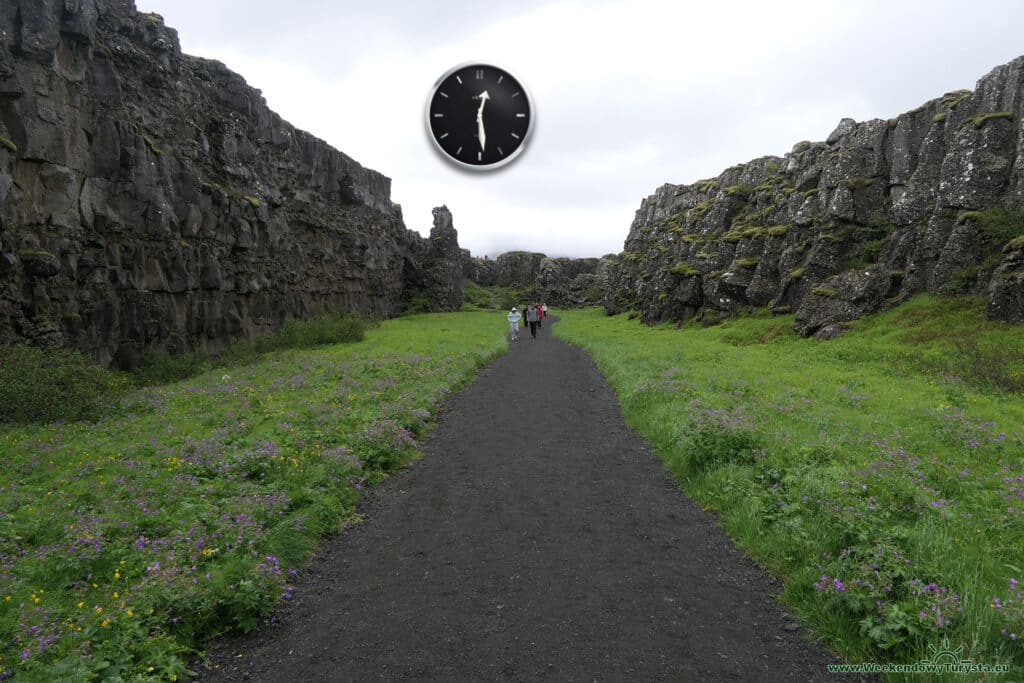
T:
12:29
